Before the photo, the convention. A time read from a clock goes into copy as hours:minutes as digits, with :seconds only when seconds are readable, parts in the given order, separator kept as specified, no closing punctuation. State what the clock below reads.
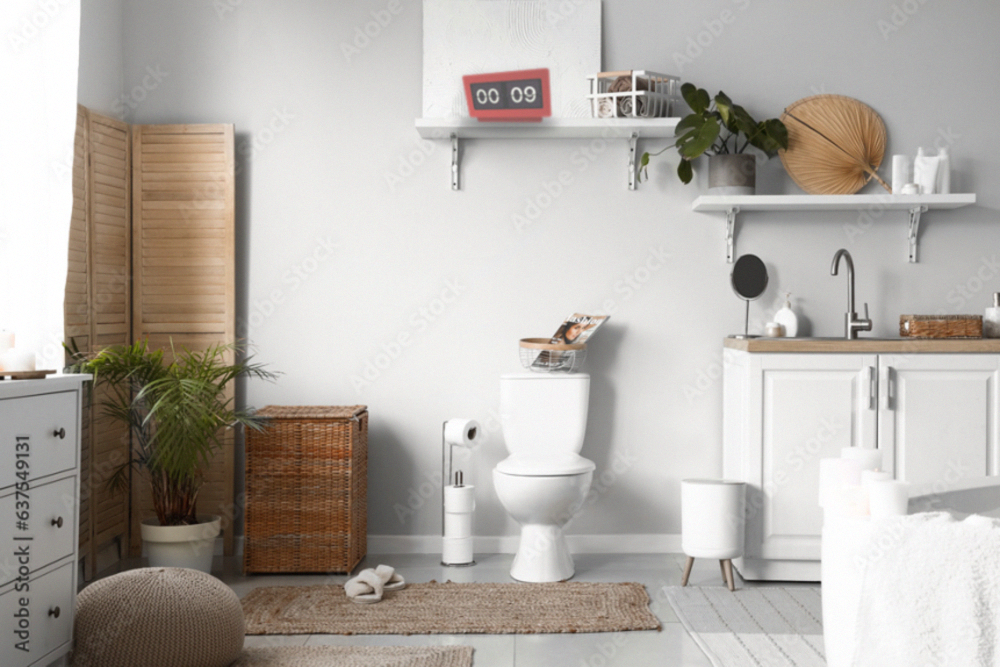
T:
0:09
